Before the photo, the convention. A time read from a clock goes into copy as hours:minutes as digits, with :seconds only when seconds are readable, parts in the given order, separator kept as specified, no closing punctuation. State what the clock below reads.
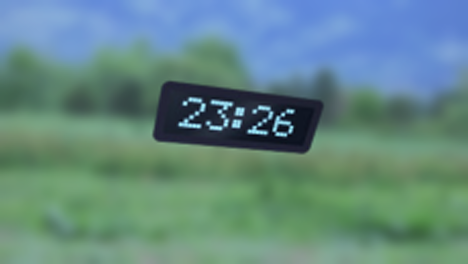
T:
23:26
